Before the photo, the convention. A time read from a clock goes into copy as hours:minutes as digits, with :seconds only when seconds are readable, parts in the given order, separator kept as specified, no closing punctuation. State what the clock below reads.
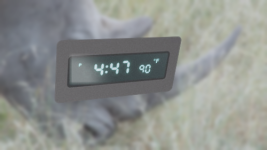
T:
4:47
